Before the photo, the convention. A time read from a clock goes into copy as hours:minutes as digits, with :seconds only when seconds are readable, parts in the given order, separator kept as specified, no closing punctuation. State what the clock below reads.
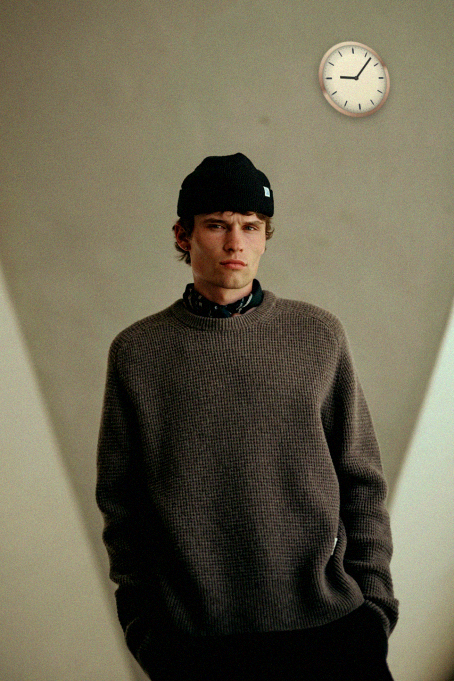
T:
9:07
